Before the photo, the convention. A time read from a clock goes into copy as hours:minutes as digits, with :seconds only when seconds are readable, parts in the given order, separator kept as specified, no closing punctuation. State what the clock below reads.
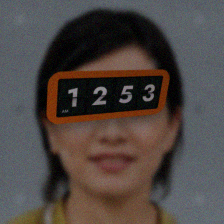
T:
12:53
